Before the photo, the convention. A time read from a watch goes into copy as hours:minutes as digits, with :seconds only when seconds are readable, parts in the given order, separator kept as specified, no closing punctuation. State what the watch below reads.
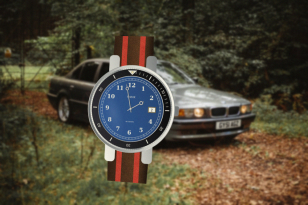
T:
1:58
